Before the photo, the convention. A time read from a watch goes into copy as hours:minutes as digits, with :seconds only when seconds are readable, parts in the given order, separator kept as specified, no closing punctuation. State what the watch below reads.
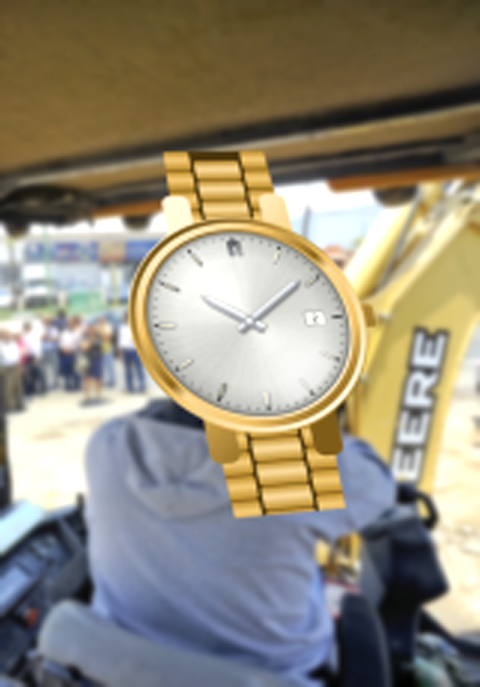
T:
10:09
